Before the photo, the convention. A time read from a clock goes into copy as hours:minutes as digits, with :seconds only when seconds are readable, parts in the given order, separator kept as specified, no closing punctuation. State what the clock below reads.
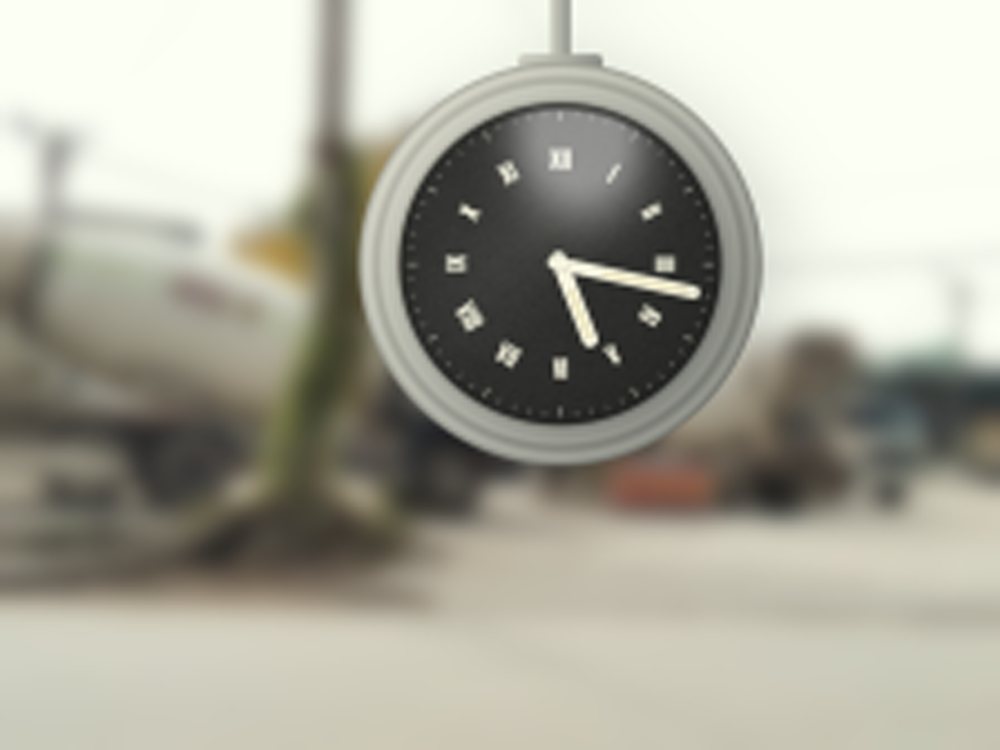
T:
5:17
